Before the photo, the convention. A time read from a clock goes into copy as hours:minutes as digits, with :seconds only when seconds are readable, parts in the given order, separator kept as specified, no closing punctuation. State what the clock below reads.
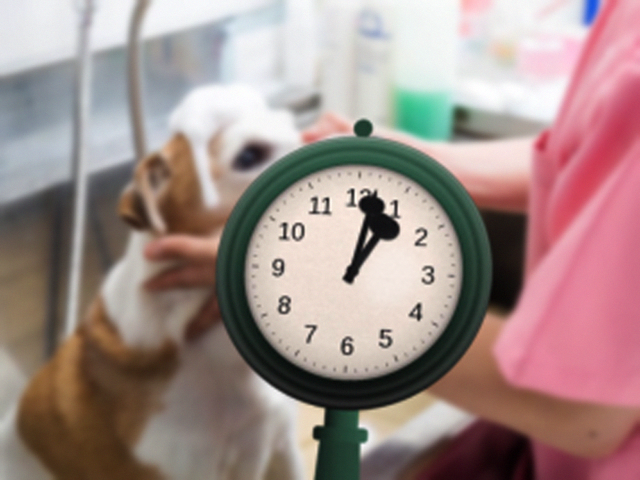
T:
1:02
